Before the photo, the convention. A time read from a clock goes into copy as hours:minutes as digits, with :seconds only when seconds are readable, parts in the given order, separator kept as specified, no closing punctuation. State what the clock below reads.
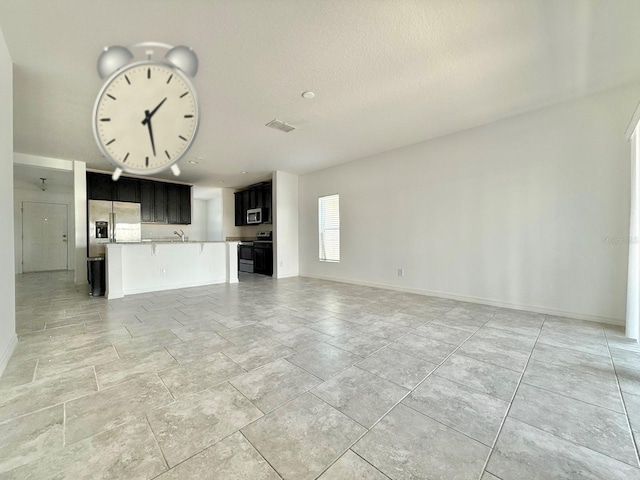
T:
1:28
